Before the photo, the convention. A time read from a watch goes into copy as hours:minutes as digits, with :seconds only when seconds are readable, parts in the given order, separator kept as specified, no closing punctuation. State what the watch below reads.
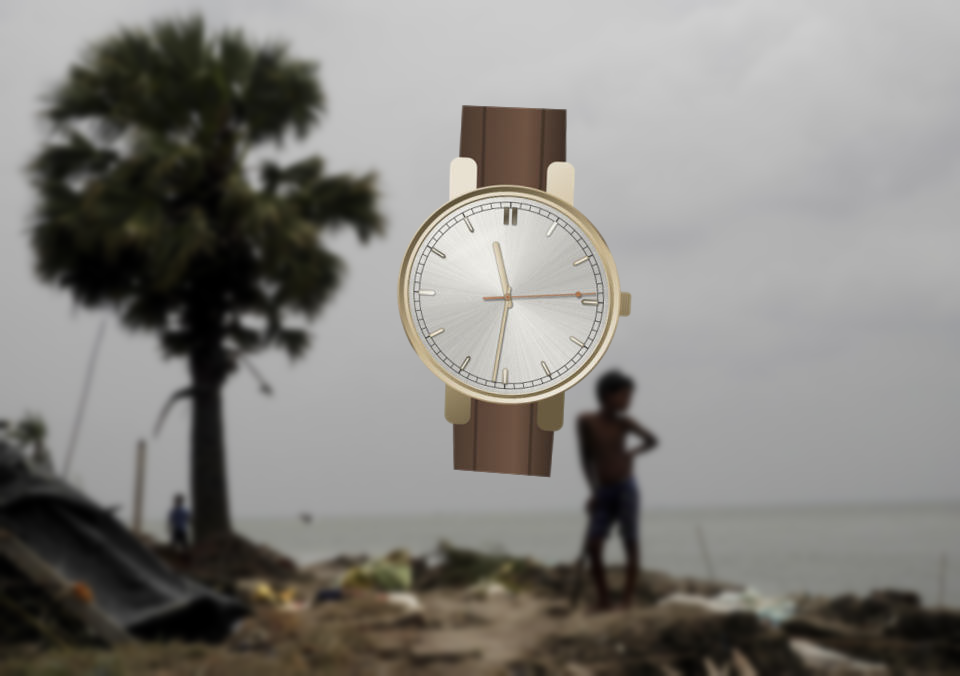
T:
11:31:14
